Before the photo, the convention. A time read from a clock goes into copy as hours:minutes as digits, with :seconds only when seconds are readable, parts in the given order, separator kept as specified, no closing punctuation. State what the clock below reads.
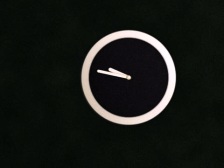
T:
9:47
